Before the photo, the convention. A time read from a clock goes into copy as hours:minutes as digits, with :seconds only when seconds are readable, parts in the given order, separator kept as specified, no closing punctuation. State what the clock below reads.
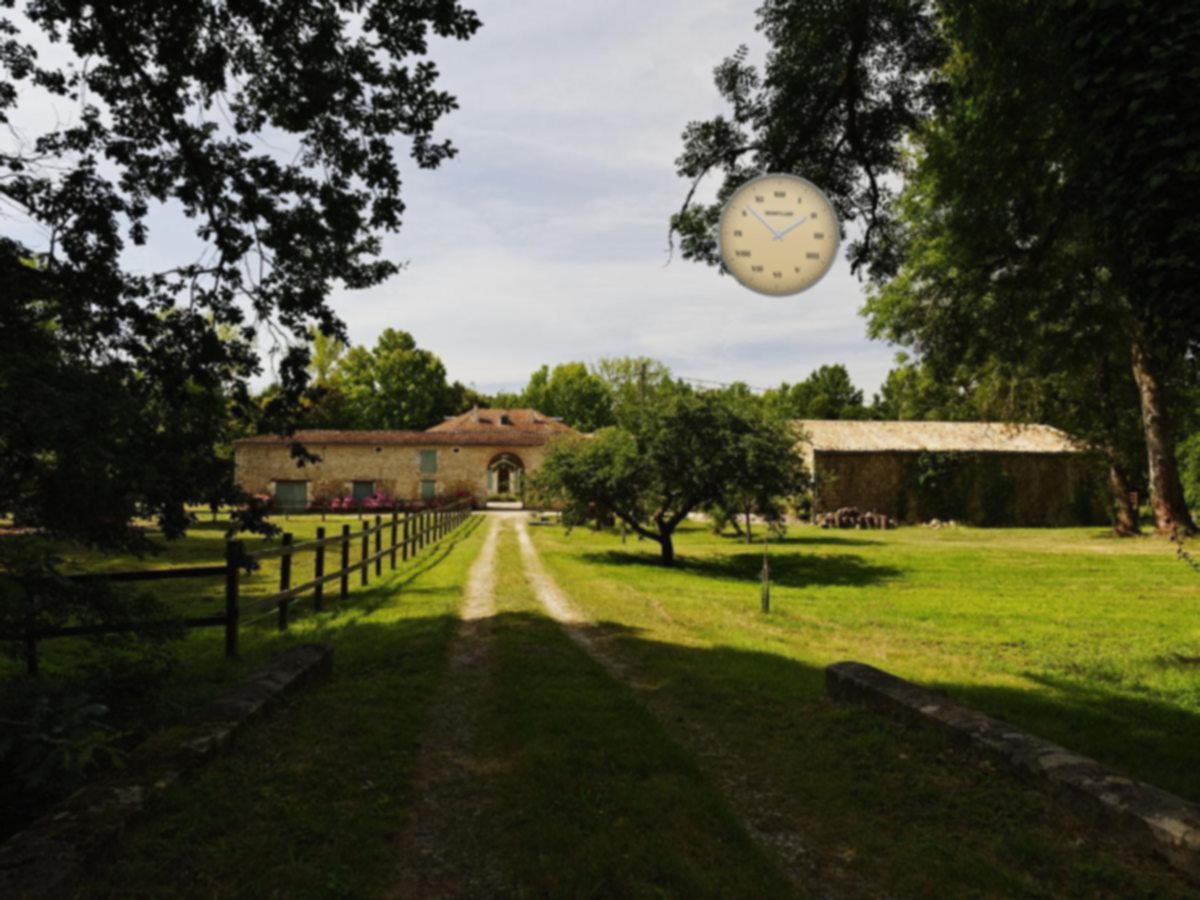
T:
1:52
